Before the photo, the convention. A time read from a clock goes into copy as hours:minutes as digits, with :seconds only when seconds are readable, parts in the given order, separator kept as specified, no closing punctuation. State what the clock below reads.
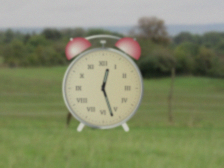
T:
12:27
